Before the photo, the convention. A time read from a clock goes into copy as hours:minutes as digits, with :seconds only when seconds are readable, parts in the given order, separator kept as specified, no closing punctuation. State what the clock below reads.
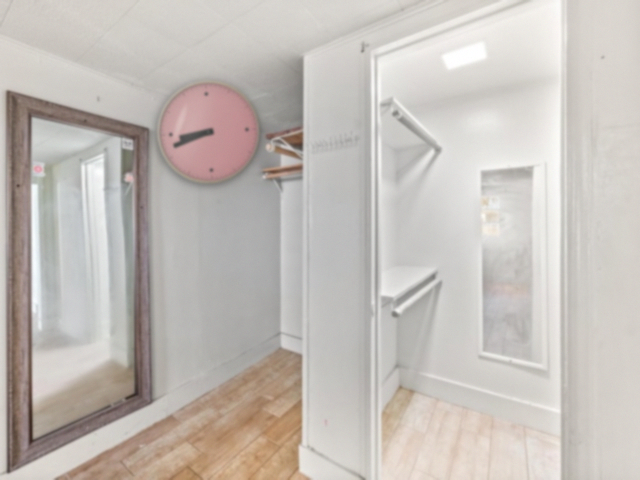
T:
8:42
